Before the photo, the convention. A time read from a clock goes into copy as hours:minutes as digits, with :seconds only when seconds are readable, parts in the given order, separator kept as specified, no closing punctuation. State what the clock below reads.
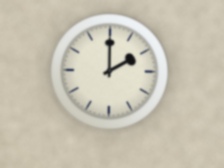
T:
2:00
